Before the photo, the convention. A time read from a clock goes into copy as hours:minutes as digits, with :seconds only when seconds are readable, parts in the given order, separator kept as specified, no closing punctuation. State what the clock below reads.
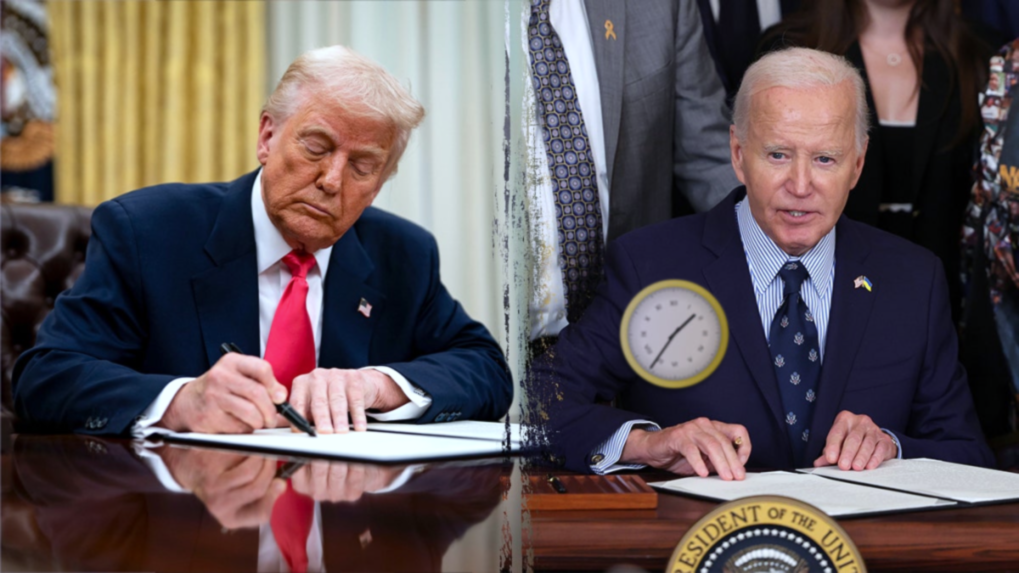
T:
1:36
